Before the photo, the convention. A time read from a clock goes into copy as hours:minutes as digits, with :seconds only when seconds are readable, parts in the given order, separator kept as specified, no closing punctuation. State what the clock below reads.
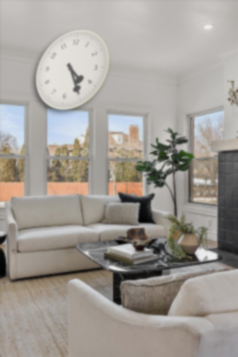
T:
4:25
